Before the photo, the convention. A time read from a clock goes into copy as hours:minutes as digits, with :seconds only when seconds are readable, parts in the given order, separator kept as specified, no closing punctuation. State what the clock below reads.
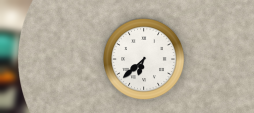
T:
6:38
